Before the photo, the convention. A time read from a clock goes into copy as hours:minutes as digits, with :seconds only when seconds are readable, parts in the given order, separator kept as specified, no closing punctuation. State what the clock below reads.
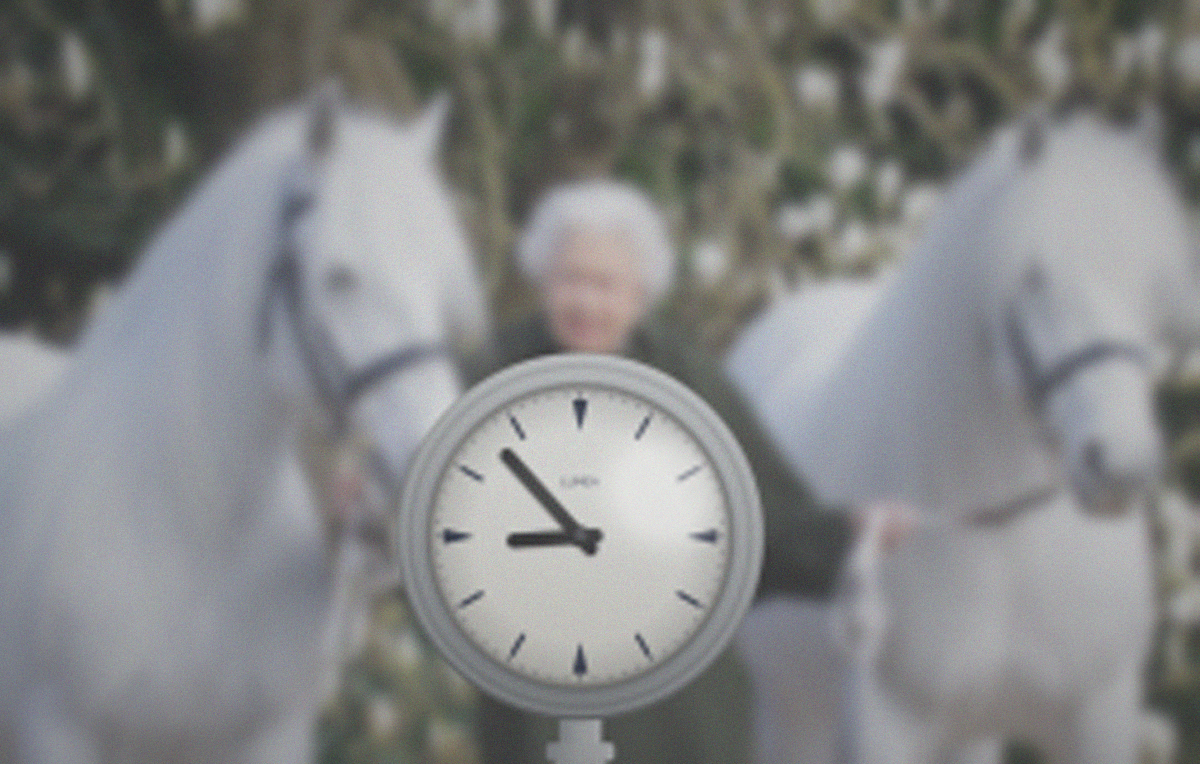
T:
8:53
